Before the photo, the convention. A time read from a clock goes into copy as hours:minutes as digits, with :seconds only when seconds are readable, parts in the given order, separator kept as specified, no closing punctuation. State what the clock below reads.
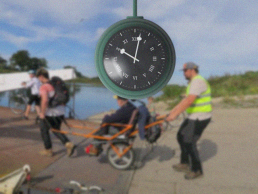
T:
10:02
